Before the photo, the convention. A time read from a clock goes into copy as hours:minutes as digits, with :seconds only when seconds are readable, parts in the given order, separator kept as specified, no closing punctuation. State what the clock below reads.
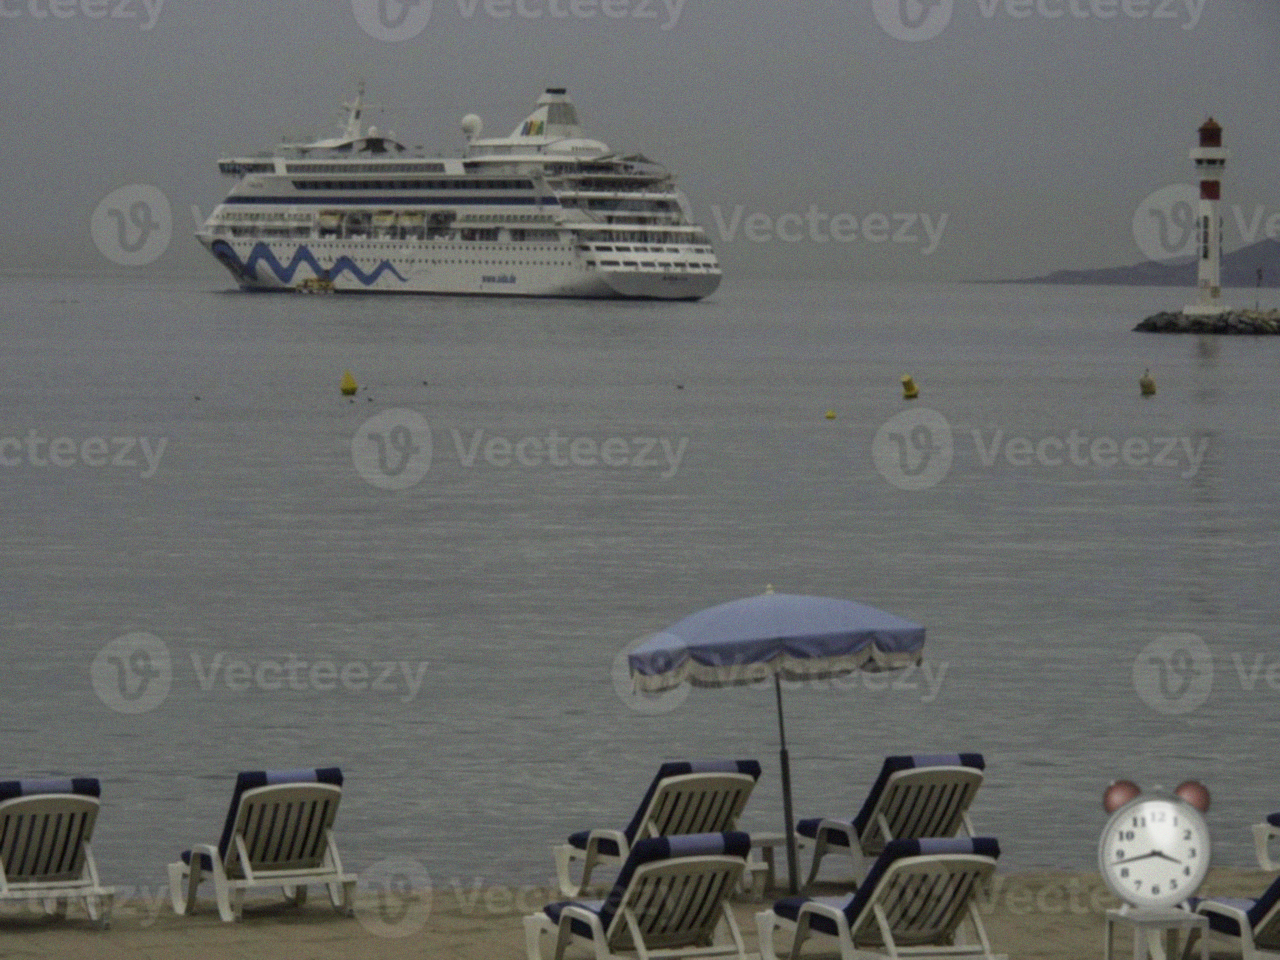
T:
3:43
